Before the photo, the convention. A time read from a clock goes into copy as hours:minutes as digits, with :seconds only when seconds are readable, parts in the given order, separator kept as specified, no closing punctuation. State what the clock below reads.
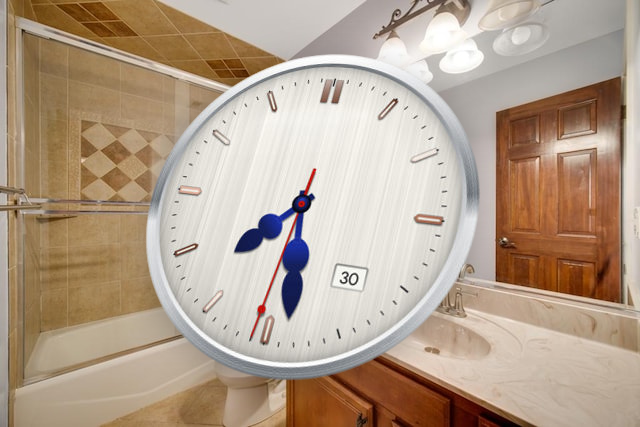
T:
7:28:31
